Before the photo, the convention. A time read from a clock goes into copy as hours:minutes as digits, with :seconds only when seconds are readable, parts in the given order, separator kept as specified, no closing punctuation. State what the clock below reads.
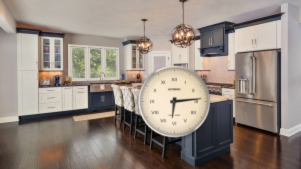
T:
6:14
